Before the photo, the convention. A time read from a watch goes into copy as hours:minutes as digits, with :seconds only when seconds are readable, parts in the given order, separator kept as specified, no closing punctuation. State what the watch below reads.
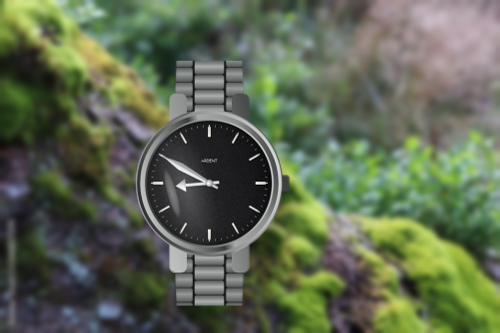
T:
8:50
